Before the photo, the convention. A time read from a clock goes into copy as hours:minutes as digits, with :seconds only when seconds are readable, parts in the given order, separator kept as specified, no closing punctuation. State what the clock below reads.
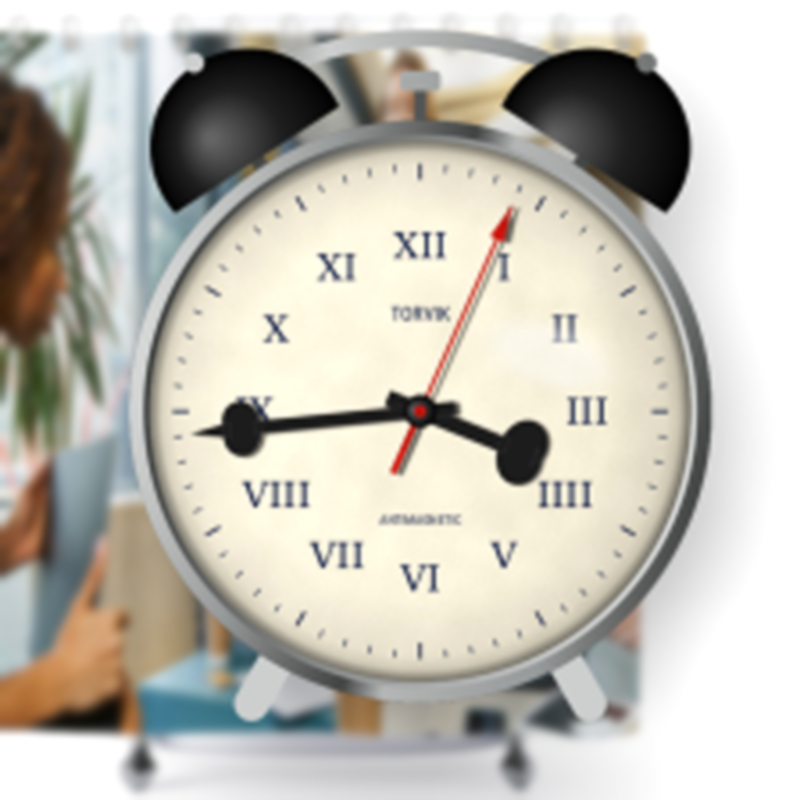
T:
3:44:04
